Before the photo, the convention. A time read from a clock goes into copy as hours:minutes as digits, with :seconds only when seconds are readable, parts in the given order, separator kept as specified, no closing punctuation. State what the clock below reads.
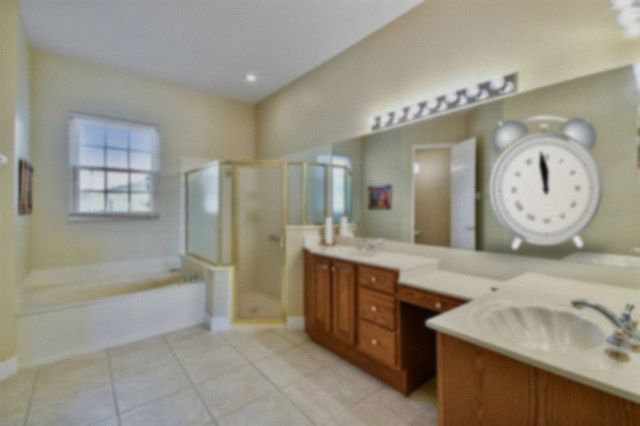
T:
11:59
